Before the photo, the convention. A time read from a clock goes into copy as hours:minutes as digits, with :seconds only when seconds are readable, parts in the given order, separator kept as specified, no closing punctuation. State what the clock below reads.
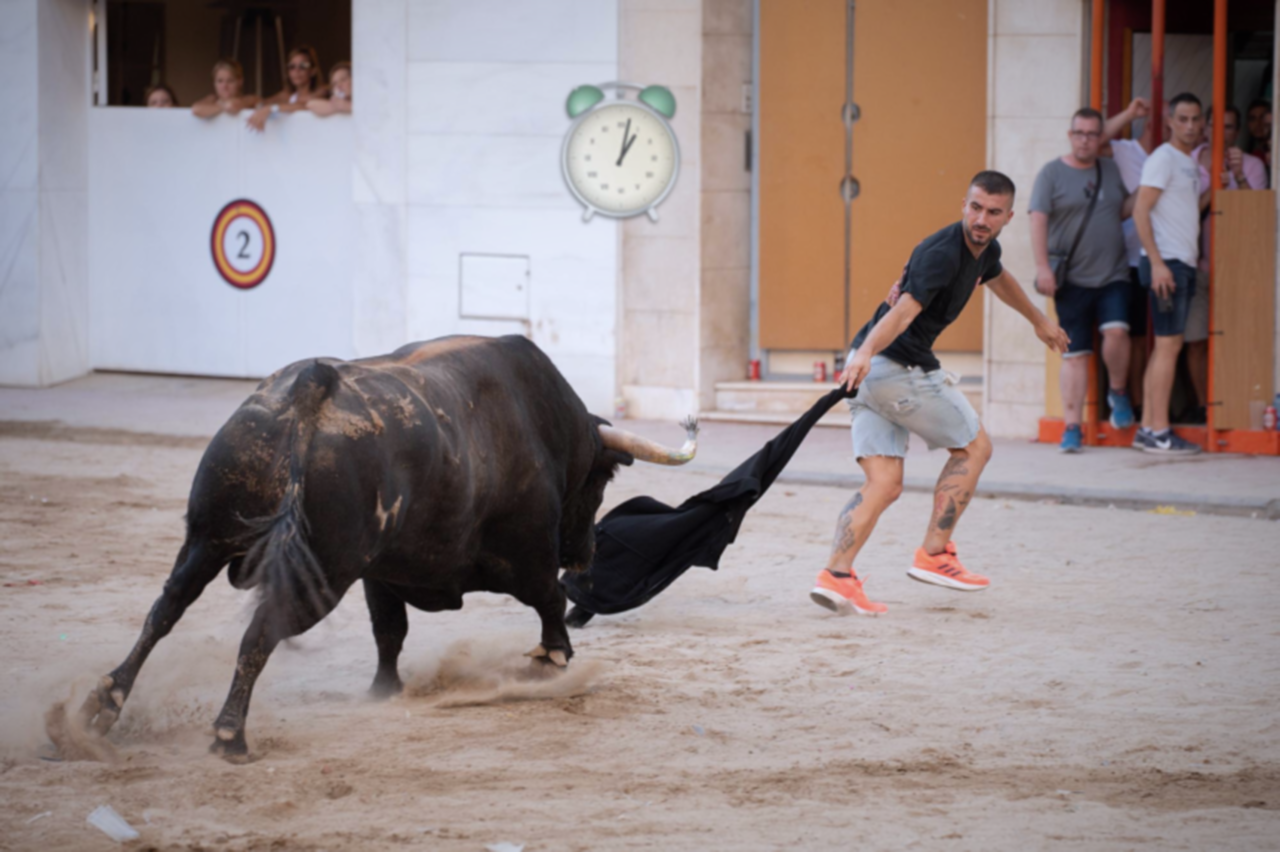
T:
1:02
